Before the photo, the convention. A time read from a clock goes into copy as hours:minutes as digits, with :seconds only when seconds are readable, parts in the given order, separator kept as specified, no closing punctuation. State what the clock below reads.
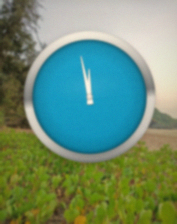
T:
11:58
